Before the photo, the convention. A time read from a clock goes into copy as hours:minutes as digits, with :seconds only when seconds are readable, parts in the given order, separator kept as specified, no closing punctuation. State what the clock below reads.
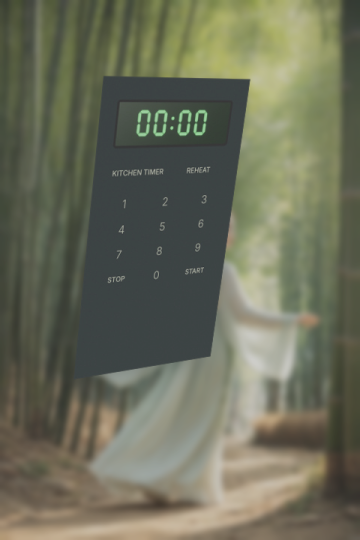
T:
0:00
